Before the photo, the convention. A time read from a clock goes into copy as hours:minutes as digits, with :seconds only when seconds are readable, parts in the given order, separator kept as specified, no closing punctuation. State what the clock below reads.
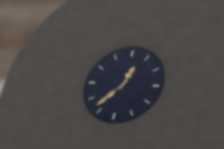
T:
12:37
